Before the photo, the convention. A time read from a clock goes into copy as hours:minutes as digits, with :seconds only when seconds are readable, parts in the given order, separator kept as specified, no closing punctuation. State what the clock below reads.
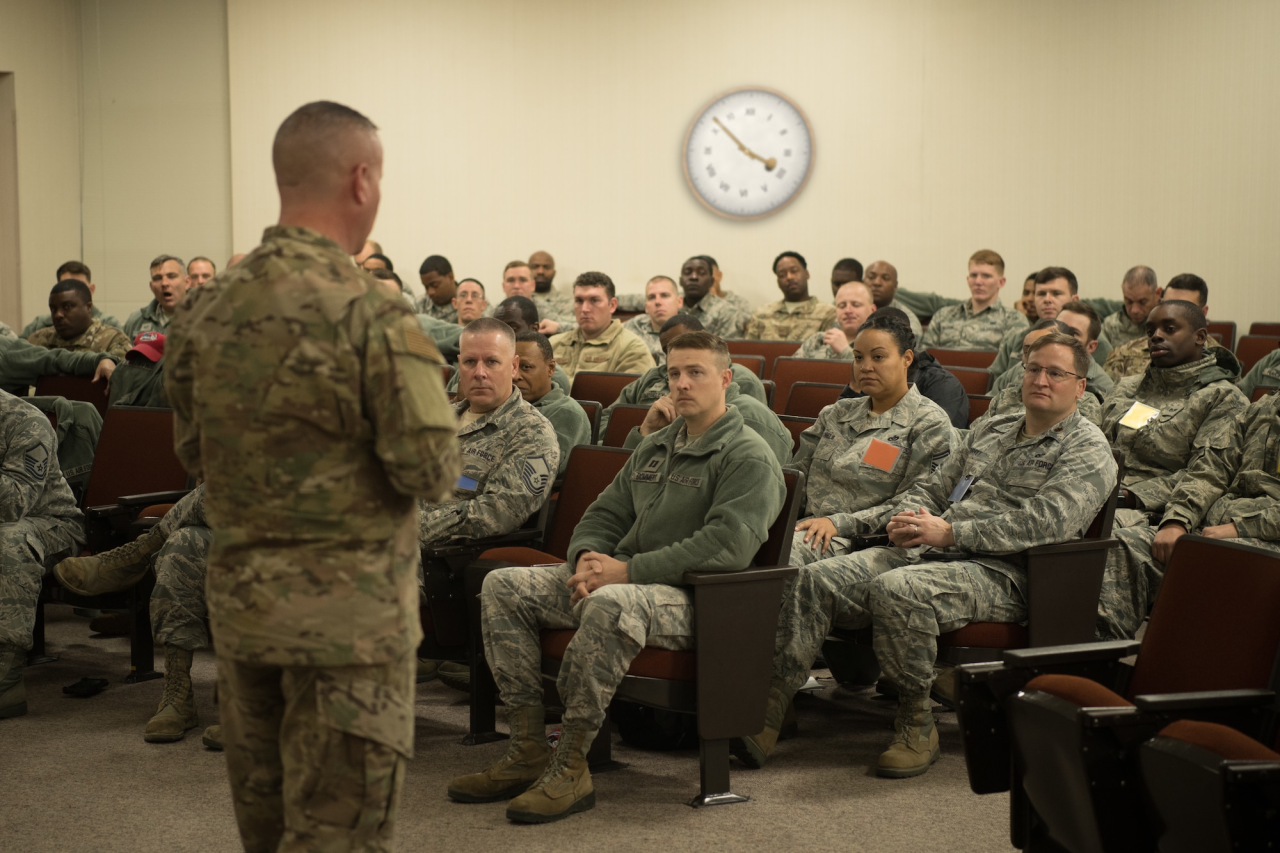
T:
3:52
